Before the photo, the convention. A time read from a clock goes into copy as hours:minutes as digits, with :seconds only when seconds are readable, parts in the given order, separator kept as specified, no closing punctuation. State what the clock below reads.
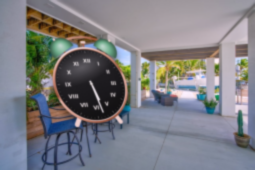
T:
5:28
